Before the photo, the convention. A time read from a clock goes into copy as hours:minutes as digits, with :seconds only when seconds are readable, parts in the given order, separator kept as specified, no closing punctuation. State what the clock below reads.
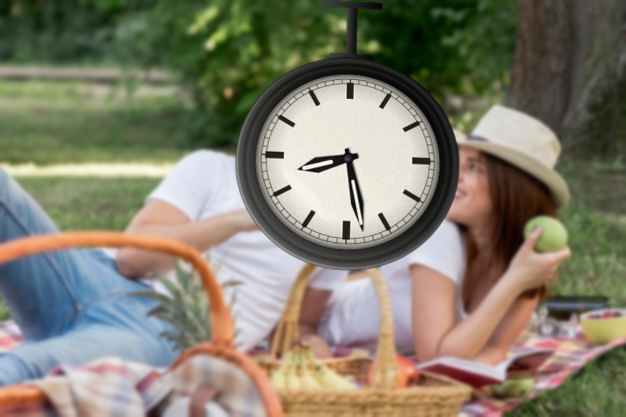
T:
8:28
